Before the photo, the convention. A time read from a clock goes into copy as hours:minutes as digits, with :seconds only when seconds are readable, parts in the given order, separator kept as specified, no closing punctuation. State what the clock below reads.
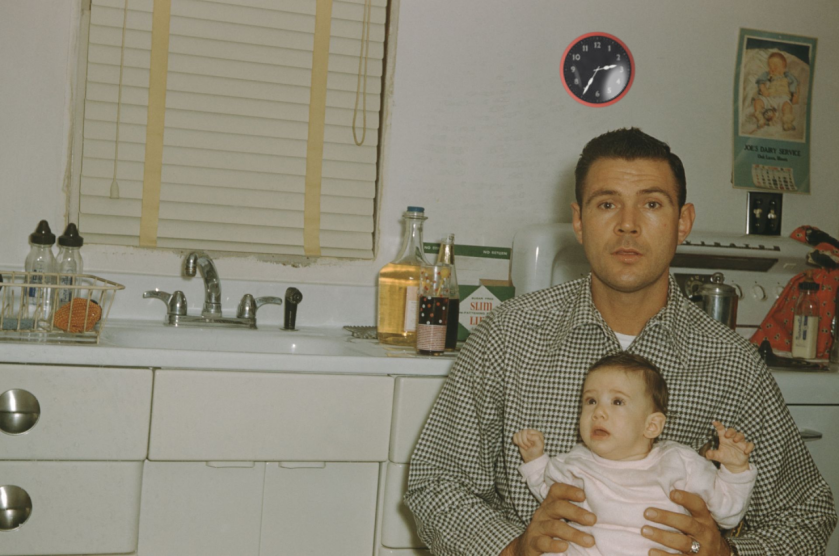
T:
2:35
